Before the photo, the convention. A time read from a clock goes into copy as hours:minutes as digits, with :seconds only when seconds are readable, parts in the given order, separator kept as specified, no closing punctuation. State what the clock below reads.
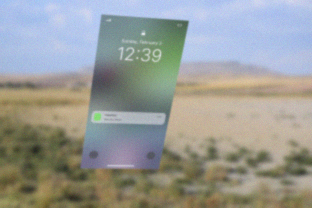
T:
12:39
